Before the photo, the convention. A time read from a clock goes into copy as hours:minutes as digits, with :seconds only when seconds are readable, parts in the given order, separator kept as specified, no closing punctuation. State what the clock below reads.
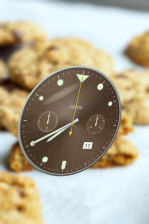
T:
7:40
